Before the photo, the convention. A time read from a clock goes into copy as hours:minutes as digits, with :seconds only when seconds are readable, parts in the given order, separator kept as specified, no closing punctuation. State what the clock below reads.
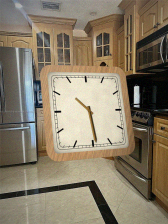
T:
10:29
